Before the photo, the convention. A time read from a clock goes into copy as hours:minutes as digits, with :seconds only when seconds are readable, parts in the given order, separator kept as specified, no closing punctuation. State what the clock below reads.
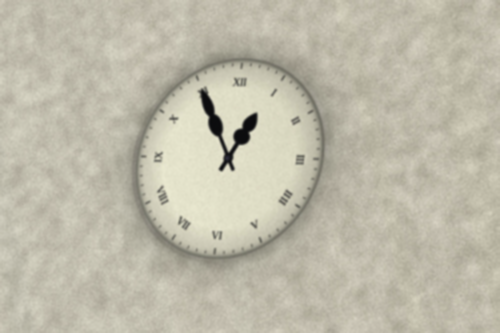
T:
12:55
